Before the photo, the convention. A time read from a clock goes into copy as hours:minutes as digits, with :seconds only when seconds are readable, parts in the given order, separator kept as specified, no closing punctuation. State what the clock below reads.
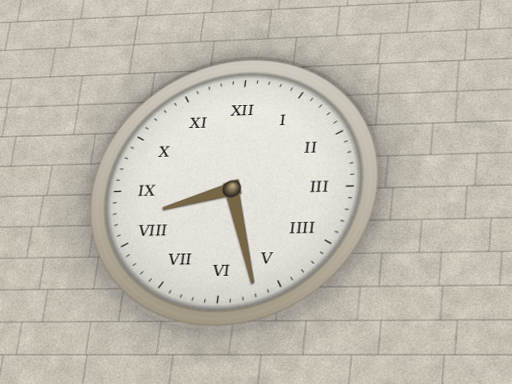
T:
8:27
